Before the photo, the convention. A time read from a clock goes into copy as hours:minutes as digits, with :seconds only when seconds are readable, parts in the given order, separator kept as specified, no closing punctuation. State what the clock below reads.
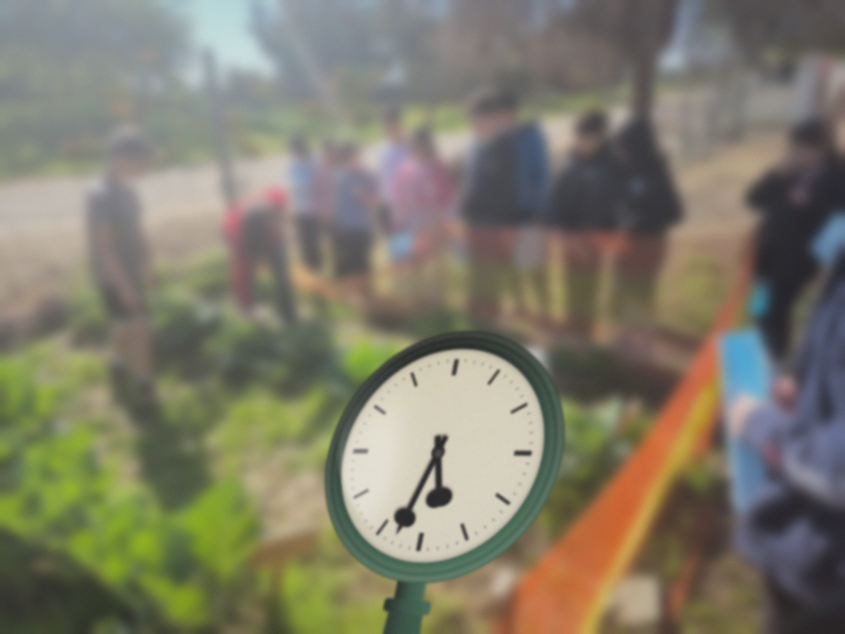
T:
5:33
